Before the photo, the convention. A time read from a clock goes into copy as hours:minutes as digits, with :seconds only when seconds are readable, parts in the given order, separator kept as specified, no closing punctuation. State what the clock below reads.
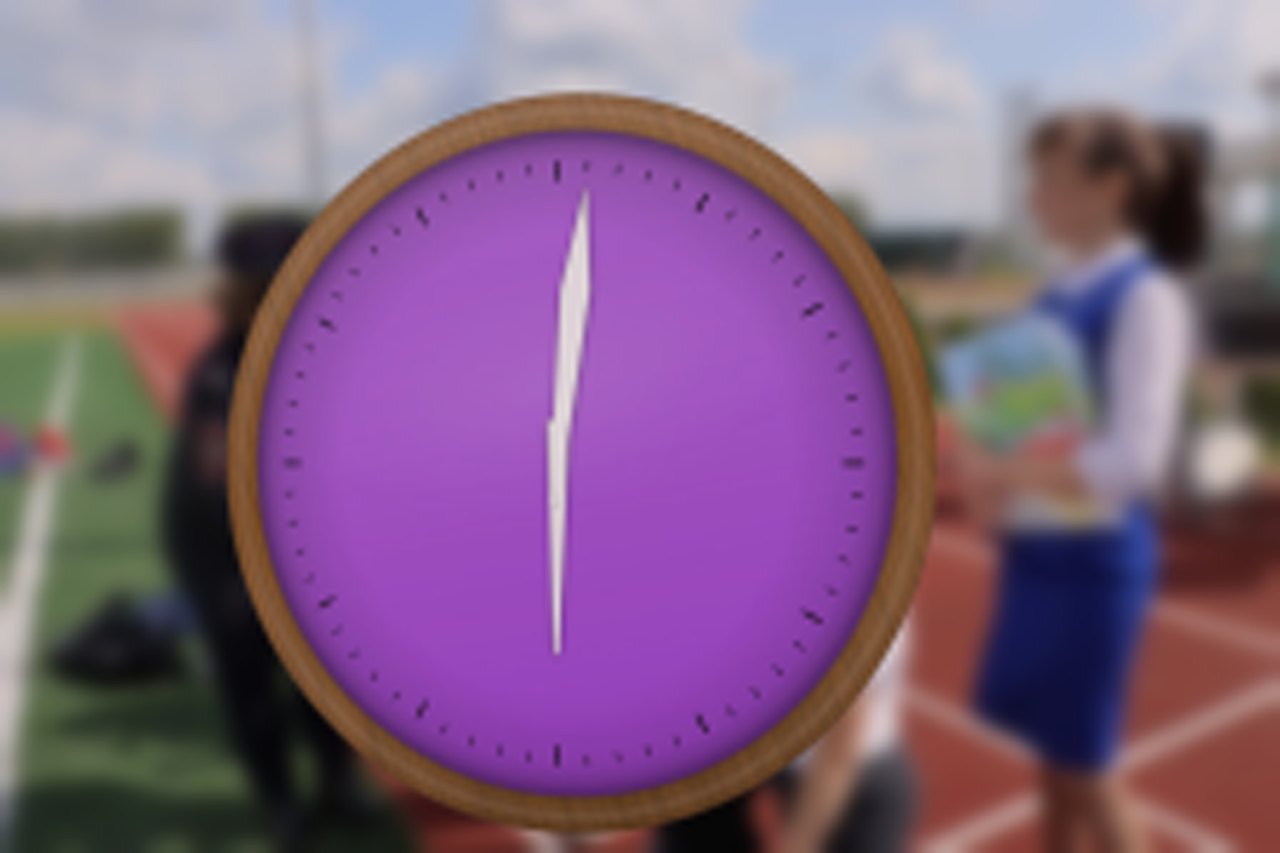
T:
6:01
